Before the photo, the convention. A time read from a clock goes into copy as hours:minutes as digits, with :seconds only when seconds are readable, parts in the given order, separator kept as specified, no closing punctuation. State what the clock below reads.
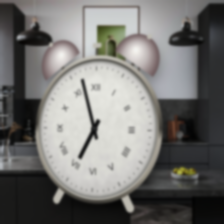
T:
6:57
